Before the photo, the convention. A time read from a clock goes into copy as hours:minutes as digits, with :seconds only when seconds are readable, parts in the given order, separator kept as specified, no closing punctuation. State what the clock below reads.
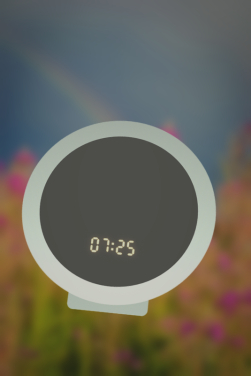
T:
7:25
